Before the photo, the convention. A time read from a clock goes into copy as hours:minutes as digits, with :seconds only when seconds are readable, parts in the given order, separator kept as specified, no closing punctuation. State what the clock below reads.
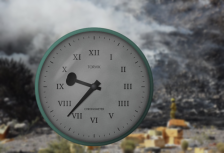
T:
9:37
